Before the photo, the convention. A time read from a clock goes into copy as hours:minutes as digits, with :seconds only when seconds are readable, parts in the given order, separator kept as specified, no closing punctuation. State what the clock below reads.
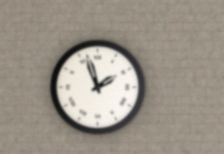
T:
1:57
